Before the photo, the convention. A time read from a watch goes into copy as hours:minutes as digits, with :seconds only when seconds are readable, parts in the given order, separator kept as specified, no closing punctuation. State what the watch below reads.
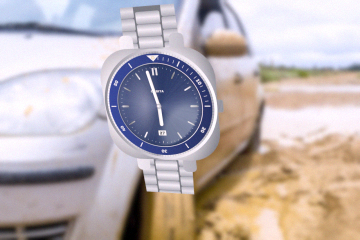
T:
5:58
